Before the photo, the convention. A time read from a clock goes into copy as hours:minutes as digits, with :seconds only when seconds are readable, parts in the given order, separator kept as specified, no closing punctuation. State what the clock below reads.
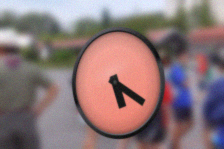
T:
5:20
